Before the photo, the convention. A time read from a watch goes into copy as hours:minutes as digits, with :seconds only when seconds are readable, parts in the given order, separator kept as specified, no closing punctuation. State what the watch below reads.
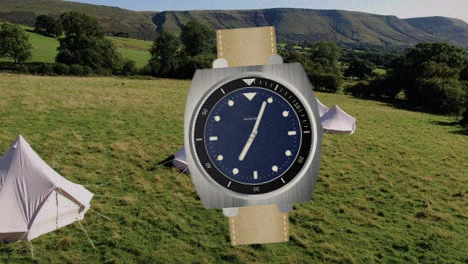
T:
7:04
